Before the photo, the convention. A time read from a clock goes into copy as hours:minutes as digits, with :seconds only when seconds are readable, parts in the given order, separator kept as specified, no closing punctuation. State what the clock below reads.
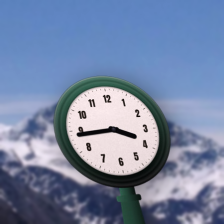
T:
3:44
